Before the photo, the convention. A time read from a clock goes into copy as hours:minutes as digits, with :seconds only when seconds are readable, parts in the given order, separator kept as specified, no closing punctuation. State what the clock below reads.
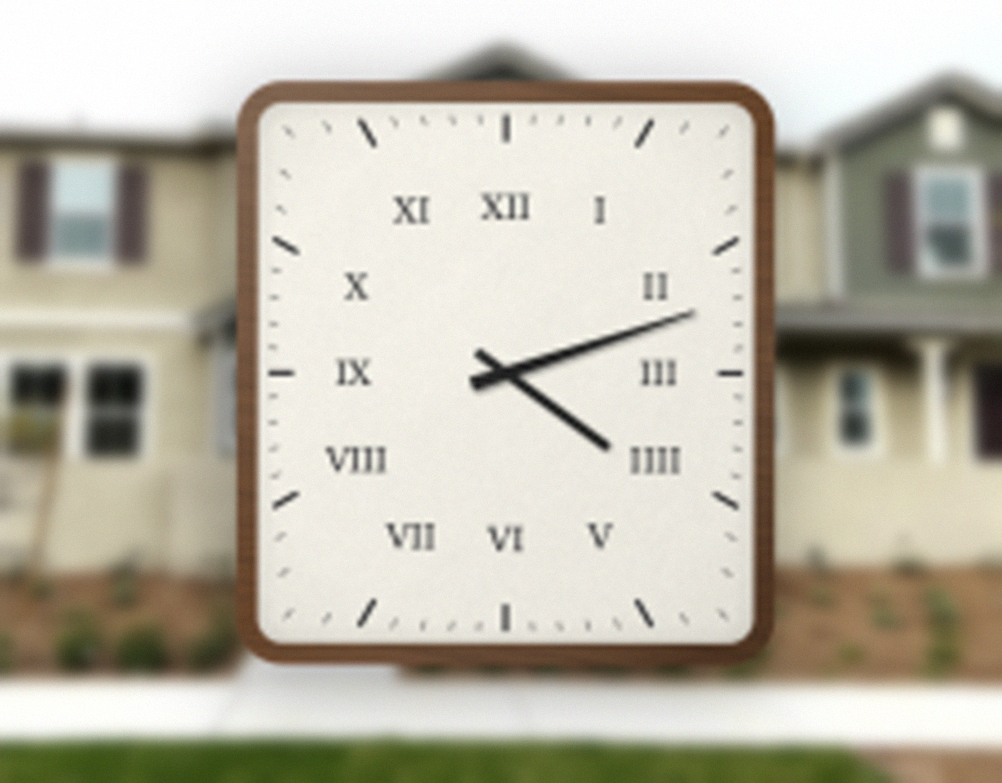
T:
4:12
